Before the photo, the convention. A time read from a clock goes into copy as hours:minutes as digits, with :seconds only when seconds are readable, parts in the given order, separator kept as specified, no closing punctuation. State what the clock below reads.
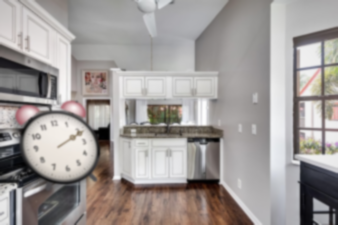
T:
2:11
